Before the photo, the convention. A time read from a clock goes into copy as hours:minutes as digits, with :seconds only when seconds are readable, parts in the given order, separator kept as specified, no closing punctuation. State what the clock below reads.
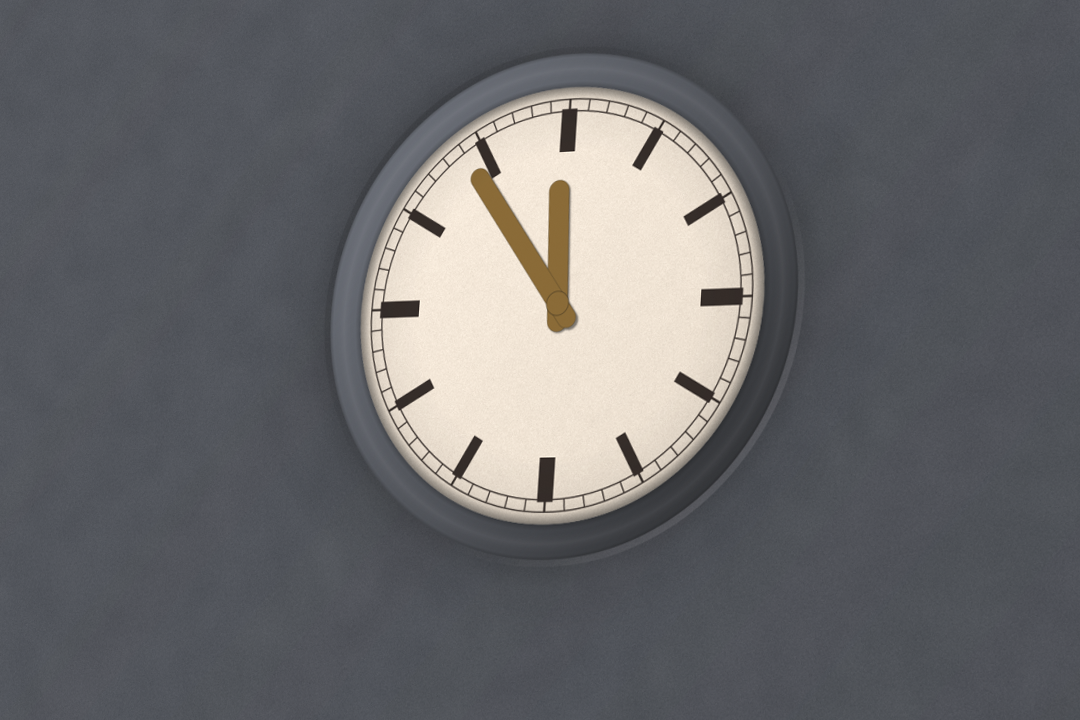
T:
11:54
